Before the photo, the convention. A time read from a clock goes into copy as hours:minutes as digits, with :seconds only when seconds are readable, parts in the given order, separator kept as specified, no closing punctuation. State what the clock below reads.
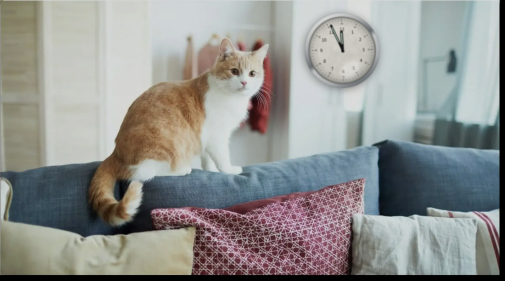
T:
11:56
